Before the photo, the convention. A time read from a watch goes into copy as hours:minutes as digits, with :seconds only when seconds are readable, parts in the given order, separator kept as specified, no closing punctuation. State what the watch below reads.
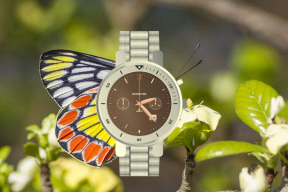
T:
2:23
